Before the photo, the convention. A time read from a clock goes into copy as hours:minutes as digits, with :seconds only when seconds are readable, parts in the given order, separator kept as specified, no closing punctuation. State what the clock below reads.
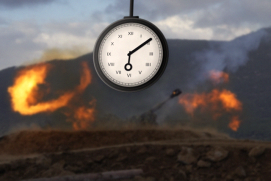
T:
6:09
